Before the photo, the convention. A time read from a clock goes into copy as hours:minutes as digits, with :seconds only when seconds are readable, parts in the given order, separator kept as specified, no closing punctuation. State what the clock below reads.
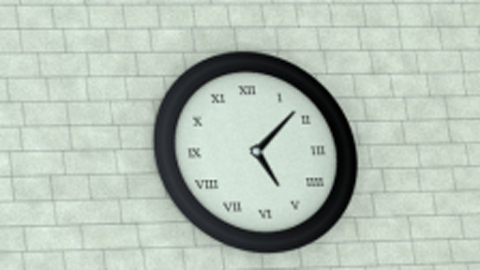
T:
5:08
